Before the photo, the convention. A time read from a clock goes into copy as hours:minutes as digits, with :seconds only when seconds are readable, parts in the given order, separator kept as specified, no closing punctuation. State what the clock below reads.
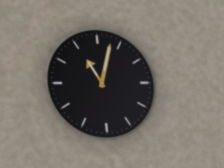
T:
11:03
